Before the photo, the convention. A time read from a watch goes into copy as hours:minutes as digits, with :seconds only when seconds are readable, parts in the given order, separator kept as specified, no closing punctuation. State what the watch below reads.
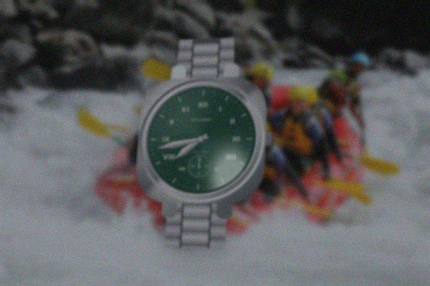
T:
7:43
